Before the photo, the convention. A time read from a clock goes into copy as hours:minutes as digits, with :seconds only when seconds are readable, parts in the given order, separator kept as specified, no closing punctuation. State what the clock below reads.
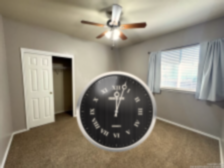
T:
12:03
